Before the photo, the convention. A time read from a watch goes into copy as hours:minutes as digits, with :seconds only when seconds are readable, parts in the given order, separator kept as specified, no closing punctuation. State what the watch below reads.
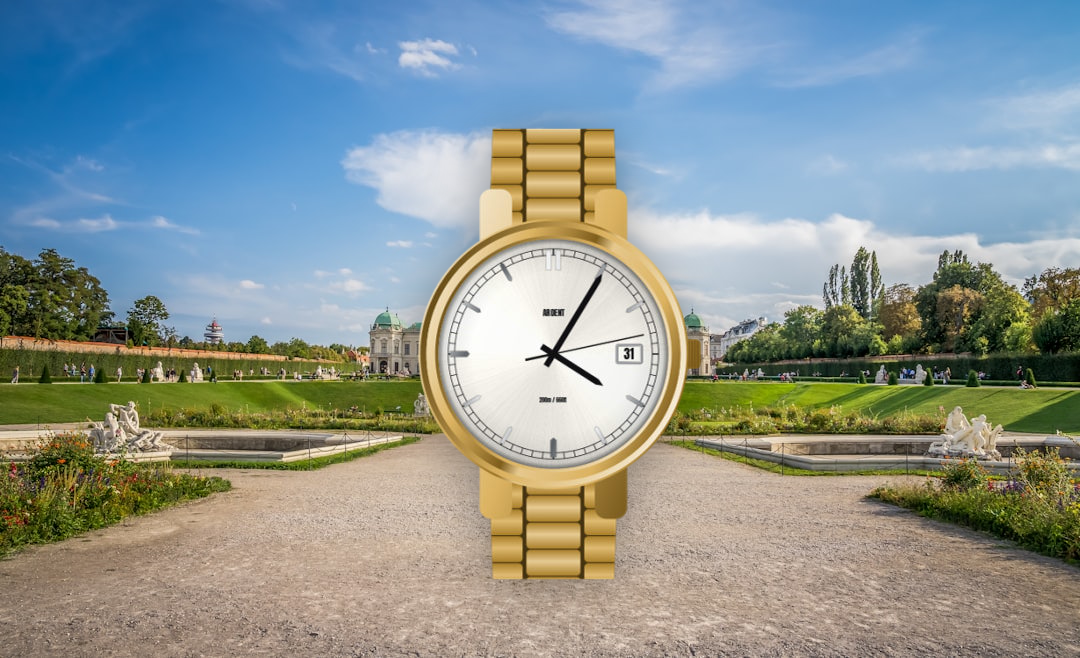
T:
4:05:13
